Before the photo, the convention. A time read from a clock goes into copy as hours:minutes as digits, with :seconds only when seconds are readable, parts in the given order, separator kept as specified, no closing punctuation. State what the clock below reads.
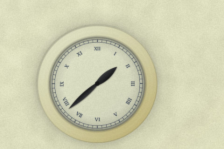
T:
1:38
